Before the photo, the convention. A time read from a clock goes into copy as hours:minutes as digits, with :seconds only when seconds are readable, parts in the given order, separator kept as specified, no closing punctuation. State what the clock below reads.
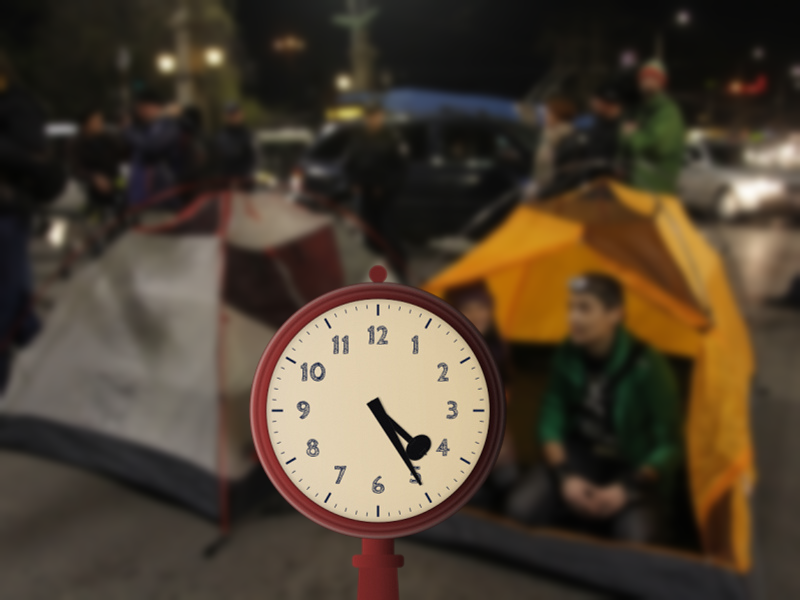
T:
4:25
